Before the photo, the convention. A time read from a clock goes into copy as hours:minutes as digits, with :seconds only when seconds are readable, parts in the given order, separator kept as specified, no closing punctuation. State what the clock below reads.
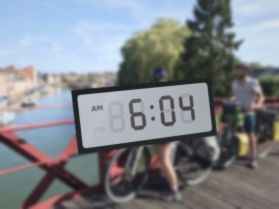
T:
6:04
